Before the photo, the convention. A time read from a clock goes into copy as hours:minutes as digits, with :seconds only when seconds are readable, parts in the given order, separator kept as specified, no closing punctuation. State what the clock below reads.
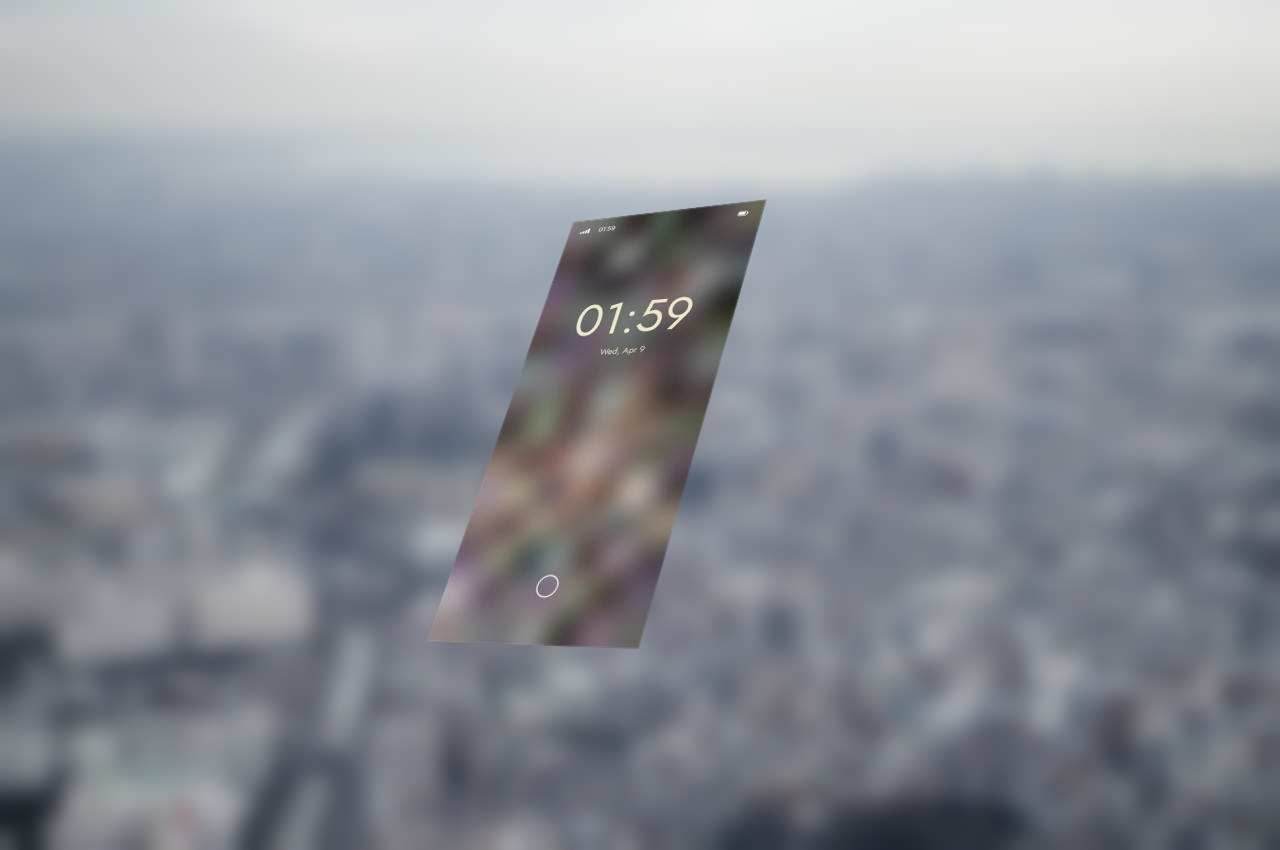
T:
1:59
